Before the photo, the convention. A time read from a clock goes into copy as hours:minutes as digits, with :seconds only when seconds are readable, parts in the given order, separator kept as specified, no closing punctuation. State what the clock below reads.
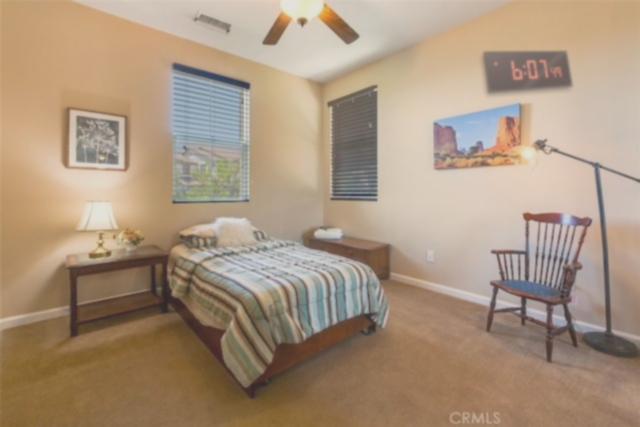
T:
6:07
